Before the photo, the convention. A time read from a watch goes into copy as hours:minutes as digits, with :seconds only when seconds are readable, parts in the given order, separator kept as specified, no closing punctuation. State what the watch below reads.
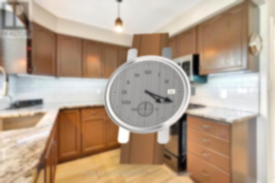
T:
4:19
